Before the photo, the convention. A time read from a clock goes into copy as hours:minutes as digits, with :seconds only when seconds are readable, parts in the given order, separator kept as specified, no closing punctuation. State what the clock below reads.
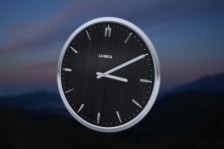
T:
3:10
